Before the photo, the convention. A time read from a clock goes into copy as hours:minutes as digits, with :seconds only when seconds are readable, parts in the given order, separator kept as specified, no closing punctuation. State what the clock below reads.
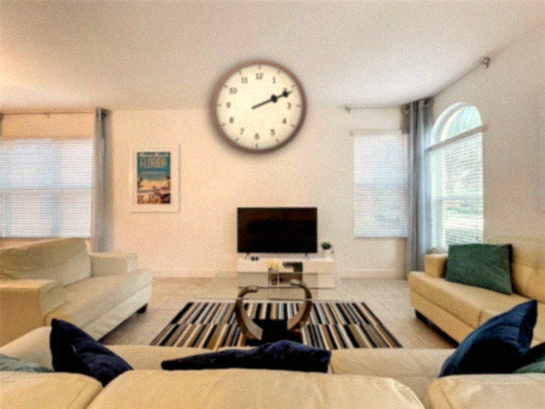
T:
2:11
